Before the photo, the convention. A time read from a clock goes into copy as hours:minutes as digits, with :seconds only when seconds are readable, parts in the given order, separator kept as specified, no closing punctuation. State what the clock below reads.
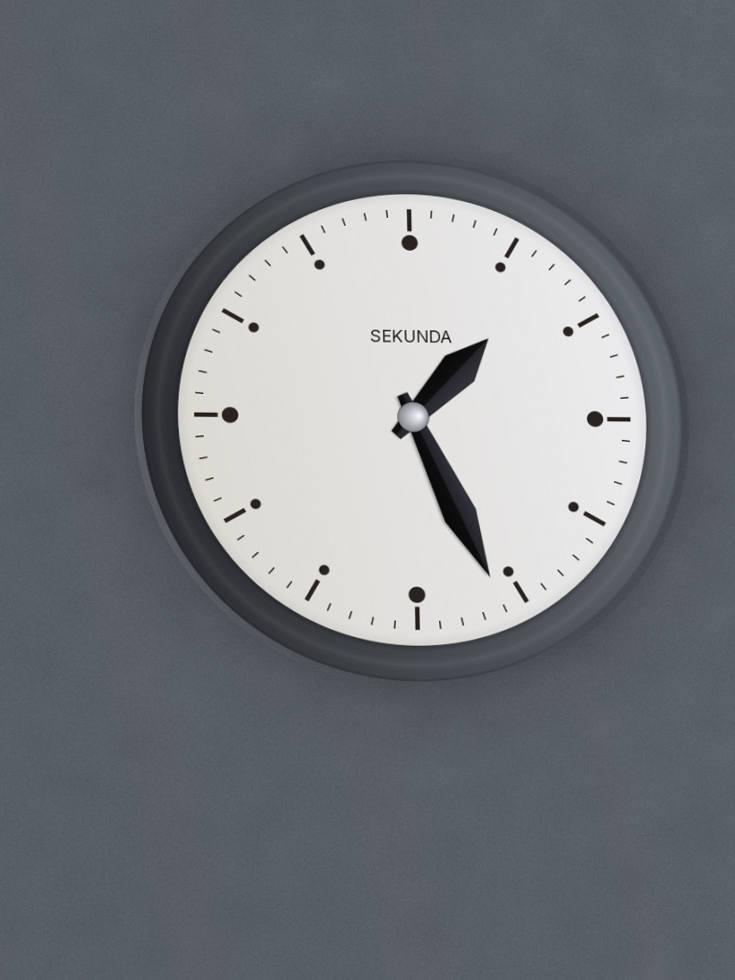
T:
1:26
